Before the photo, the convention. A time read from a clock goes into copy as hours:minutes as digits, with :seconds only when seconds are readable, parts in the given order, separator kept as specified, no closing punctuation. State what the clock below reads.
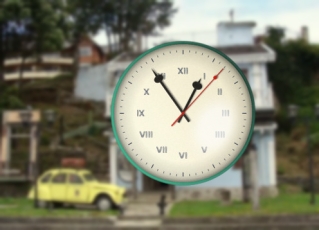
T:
12:54:07
